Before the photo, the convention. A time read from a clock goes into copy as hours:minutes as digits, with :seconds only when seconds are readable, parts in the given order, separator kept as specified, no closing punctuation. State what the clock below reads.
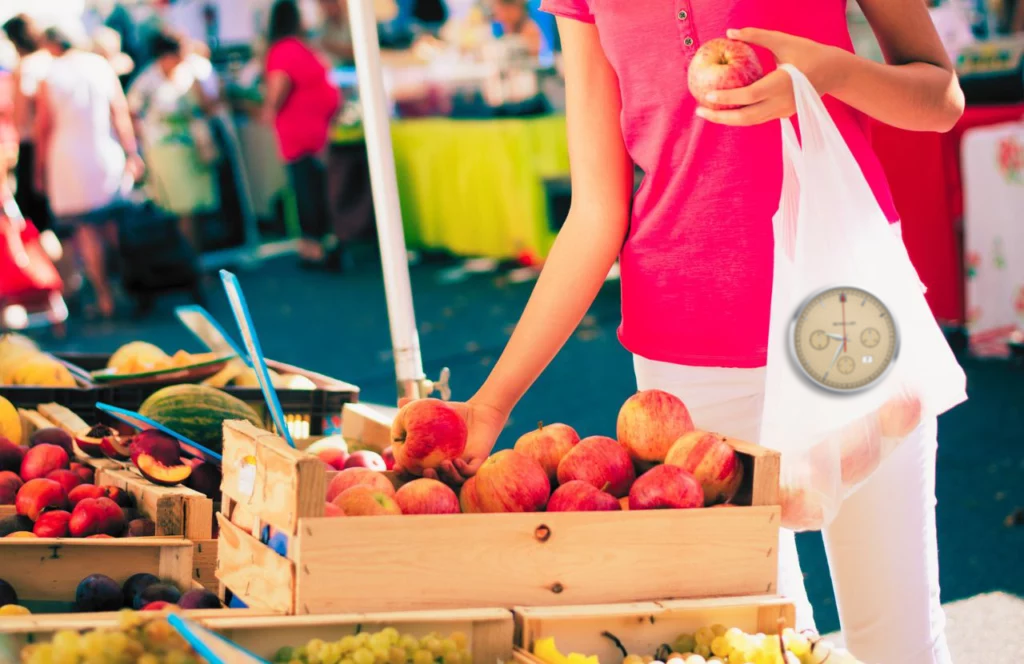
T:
9:35
